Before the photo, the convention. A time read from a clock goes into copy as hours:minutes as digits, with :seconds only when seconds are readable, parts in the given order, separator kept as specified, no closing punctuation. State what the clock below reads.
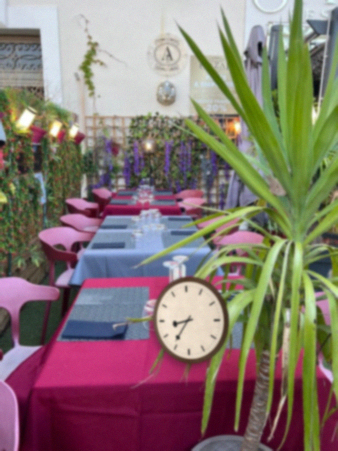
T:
8:36
